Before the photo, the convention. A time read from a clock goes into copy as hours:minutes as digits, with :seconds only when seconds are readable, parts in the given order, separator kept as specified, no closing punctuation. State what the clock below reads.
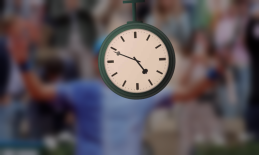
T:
4:49
